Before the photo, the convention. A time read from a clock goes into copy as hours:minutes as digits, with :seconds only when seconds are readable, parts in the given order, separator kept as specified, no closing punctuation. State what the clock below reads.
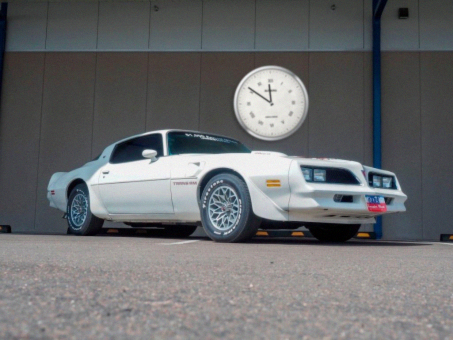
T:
11:51
